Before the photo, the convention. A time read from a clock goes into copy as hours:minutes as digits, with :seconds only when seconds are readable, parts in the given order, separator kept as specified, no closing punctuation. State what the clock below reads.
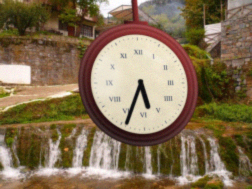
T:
5:34
